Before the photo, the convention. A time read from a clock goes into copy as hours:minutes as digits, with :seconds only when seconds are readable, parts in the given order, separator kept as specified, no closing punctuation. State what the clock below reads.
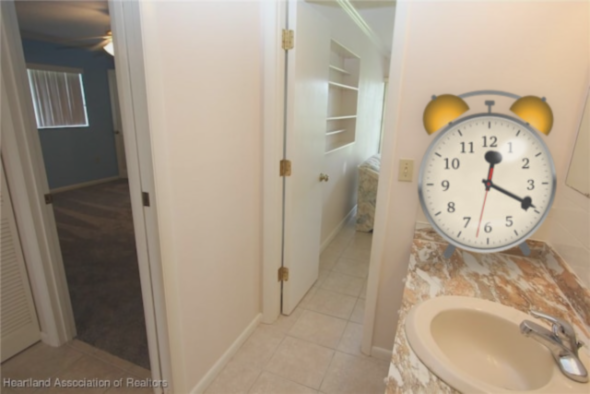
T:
12:19:32
